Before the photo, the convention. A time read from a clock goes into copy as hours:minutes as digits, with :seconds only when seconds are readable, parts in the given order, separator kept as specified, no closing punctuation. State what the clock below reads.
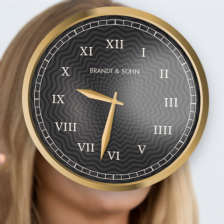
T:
9:32
